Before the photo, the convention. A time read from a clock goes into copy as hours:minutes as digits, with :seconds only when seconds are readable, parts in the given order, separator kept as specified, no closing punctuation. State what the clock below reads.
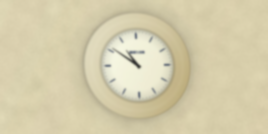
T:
10:51
